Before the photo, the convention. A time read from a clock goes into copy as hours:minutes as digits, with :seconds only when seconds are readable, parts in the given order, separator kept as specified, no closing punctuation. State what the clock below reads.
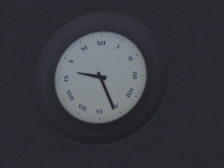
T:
9:26
